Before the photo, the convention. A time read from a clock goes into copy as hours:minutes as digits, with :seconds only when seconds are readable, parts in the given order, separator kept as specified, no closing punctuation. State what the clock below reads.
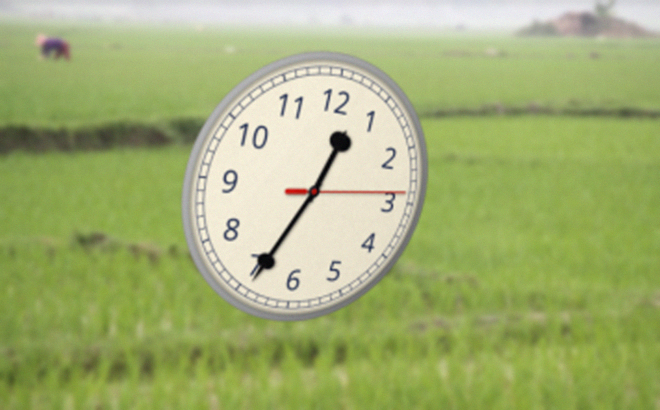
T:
12:34:14
